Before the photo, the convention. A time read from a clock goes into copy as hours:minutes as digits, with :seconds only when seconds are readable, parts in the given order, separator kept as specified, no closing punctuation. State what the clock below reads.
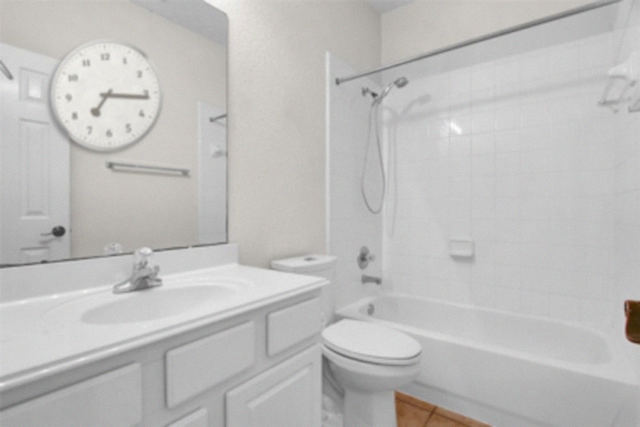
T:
7:16
